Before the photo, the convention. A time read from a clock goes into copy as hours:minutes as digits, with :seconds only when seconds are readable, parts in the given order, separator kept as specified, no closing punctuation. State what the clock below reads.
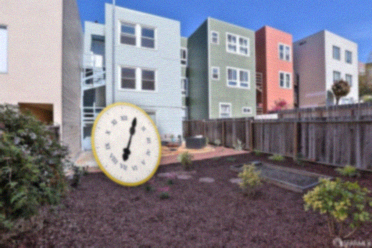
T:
7:05
